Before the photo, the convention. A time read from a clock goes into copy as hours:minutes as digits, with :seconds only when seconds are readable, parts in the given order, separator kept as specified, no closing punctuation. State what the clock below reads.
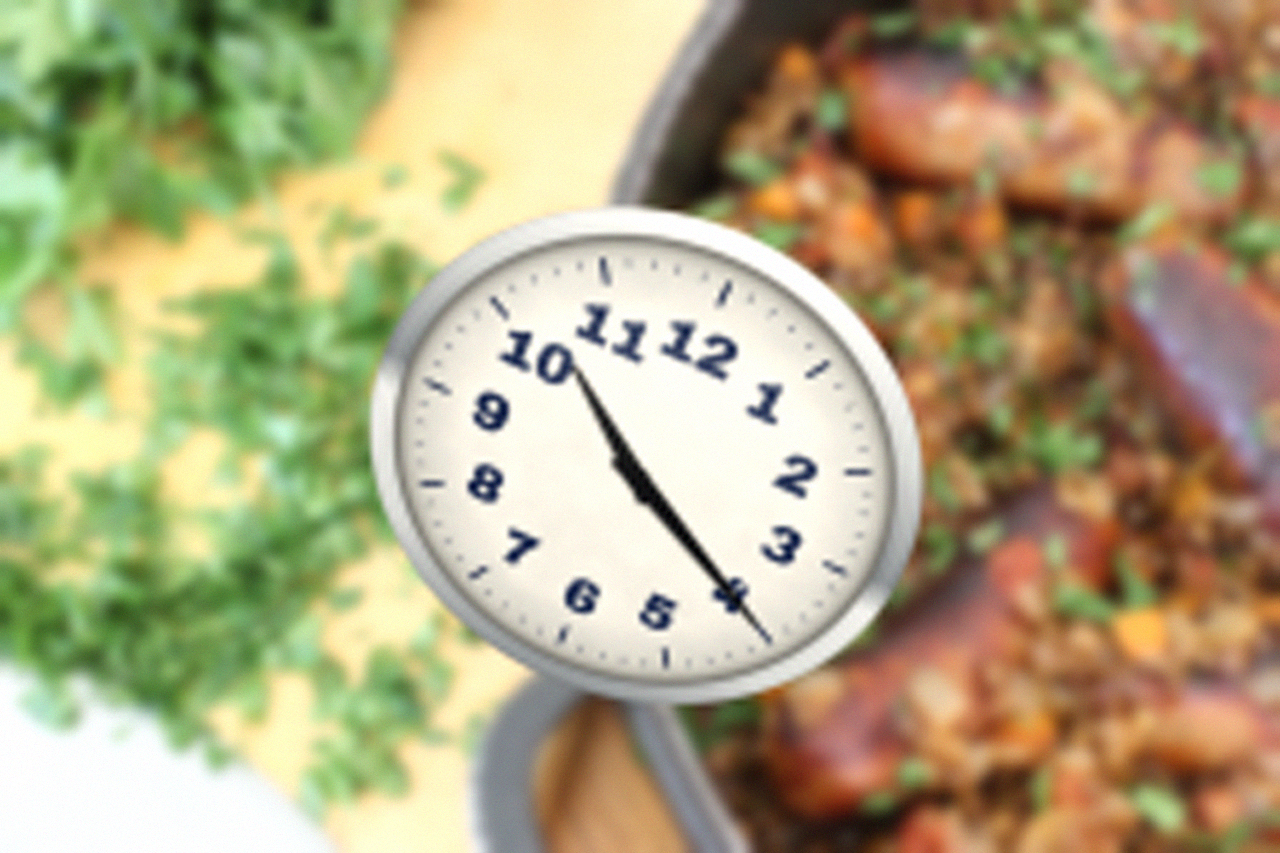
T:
10:20
